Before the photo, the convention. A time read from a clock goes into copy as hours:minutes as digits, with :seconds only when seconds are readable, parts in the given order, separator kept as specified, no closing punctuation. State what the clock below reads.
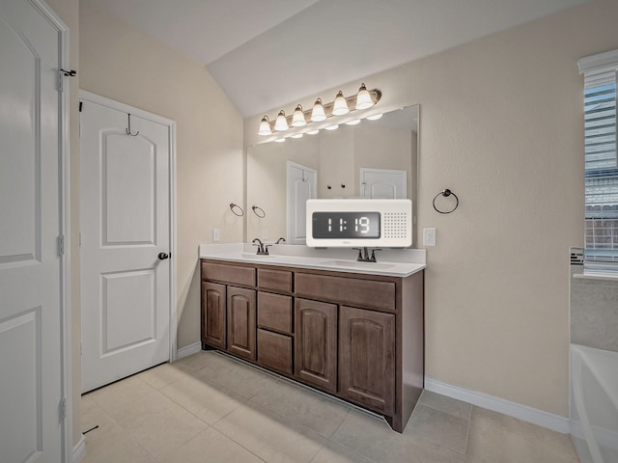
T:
11:19
